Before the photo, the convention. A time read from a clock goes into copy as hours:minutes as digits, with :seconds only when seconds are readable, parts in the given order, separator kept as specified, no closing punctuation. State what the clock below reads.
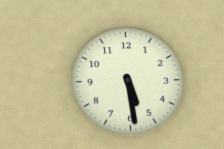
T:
5:29
